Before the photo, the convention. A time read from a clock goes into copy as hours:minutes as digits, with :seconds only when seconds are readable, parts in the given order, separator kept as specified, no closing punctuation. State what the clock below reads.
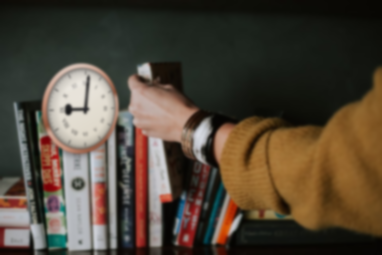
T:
9:01
